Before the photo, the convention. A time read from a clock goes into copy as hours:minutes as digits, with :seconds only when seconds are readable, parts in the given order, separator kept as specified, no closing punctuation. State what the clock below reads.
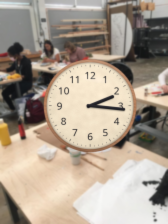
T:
2:16
